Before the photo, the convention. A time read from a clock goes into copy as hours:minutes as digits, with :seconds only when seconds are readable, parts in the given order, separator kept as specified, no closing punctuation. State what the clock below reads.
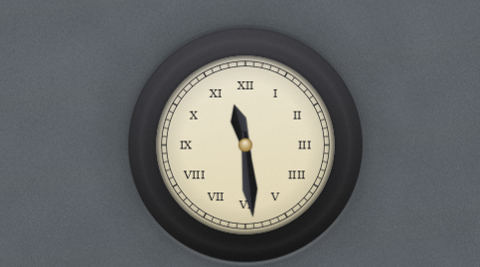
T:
11:29
